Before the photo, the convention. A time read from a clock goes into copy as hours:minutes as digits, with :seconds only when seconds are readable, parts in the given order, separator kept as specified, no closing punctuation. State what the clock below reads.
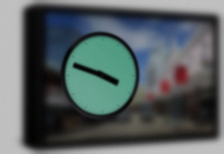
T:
3:48
